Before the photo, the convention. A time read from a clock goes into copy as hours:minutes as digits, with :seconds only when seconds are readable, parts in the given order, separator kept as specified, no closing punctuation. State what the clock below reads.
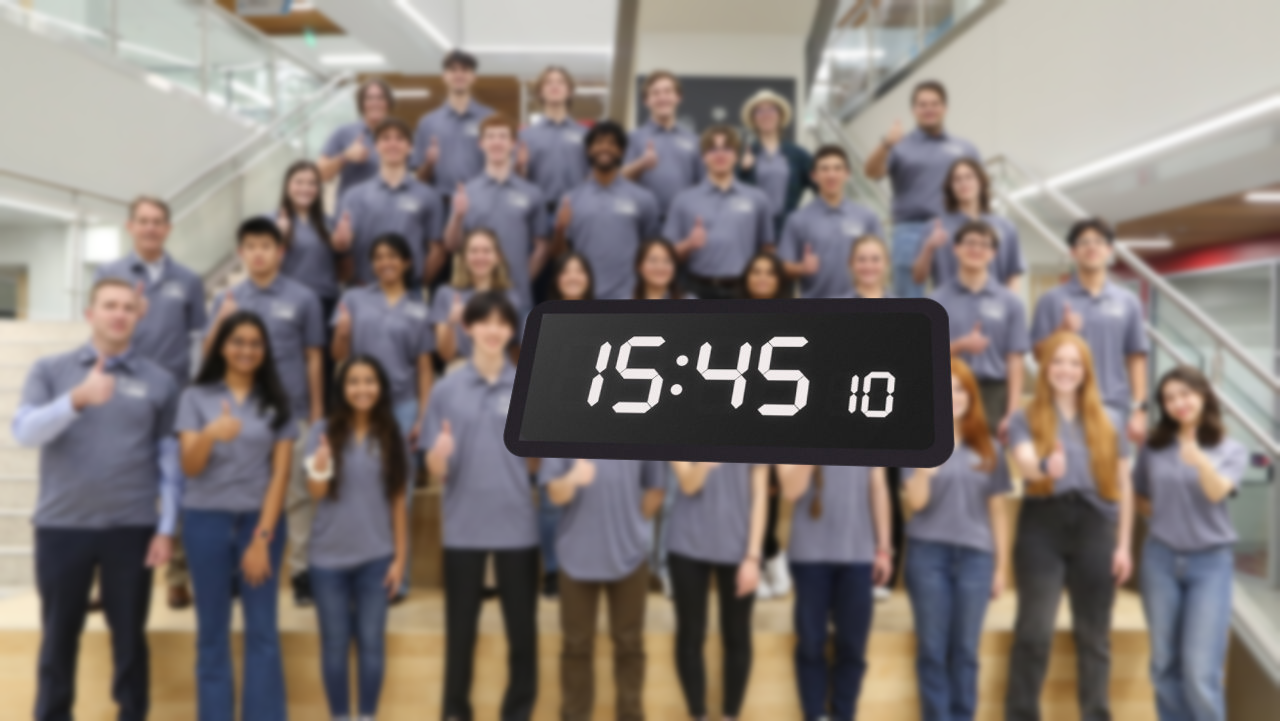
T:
15:45:10
